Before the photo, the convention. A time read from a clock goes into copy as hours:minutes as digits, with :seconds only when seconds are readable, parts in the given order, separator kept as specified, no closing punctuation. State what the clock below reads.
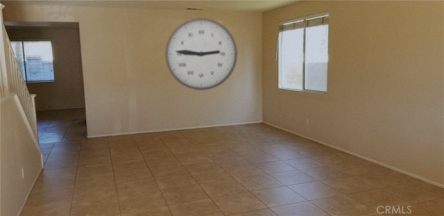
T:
2:46
